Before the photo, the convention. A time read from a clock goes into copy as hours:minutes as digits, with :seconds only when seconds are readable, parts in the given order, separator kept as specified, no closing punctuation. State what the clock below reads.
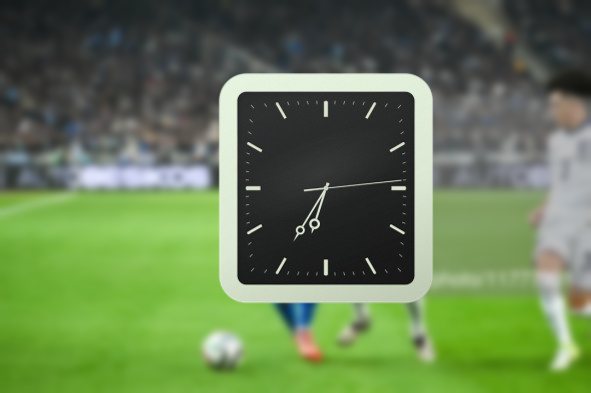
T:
6:35:14
